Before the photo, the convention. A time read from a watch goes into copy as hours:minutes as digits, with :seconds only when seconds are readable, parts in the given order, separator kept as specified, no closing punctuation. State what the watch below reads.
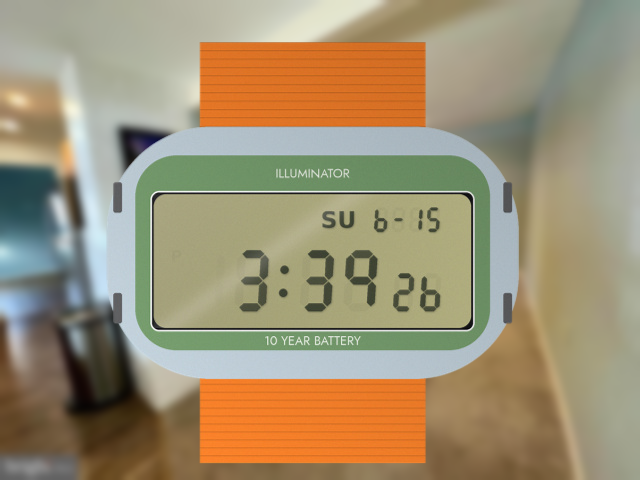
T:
3:39:26
